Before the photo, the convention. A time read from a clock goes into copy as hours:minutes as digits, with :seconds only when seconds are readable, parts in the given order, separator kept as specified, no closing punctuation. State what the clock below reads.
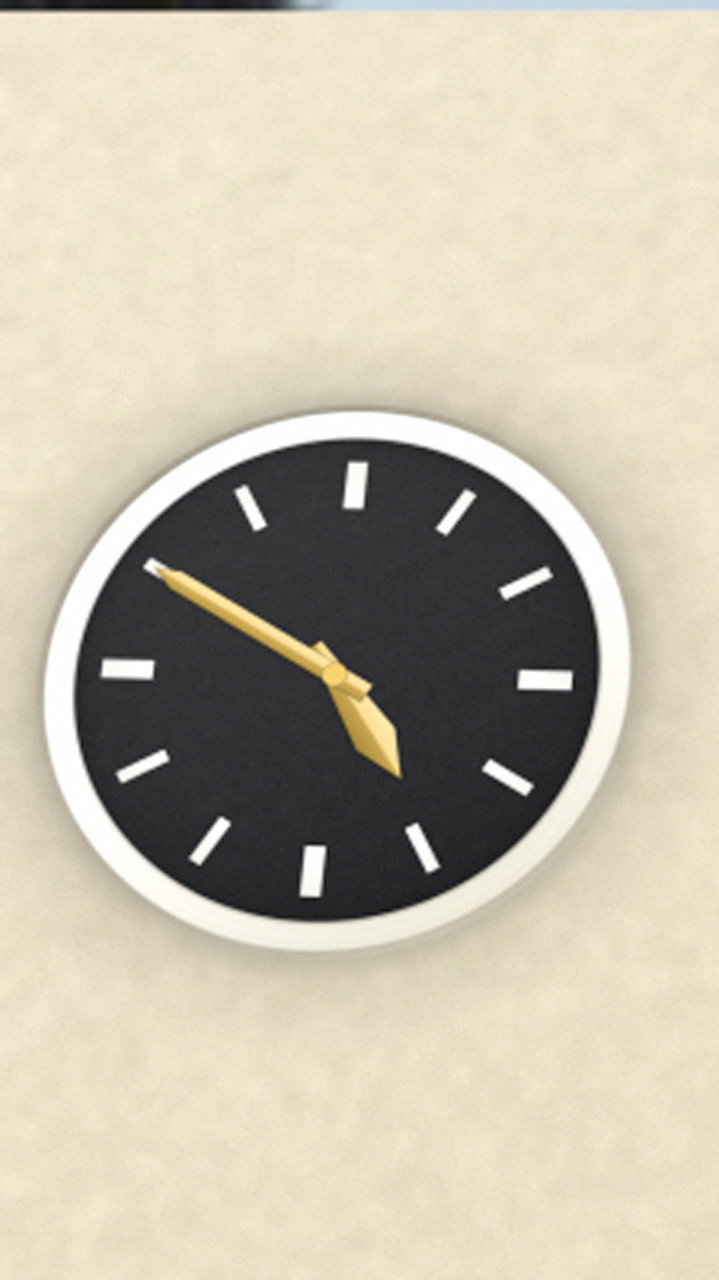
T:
4:50
